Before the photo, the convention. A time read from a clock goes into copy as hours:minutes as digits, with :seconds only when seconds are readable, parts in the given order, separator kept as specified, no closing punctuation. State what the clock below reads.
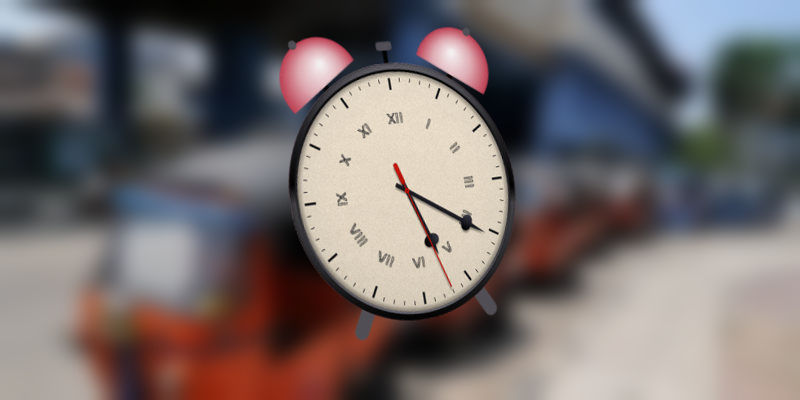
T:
5:20:27
